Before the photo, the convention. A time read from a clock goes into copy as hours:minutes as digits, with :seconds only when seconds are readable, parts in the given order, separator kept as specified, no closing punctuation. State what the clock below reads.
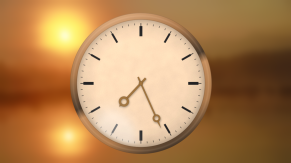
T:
7:26
